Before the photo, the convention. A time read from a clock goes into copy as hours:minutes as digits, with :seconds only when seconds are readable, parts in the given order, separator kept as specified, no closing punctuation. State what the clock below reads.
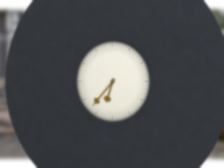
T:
6:37
